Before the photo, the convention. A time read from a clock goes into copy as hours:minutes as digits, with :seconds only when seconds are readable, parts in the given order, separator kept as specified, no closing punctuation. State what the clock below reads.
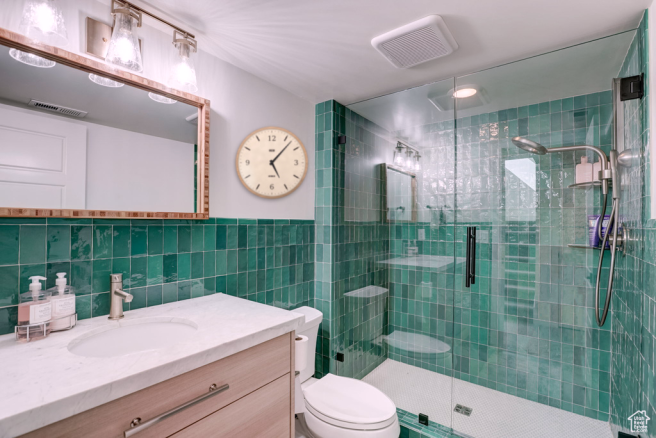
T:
5:07
